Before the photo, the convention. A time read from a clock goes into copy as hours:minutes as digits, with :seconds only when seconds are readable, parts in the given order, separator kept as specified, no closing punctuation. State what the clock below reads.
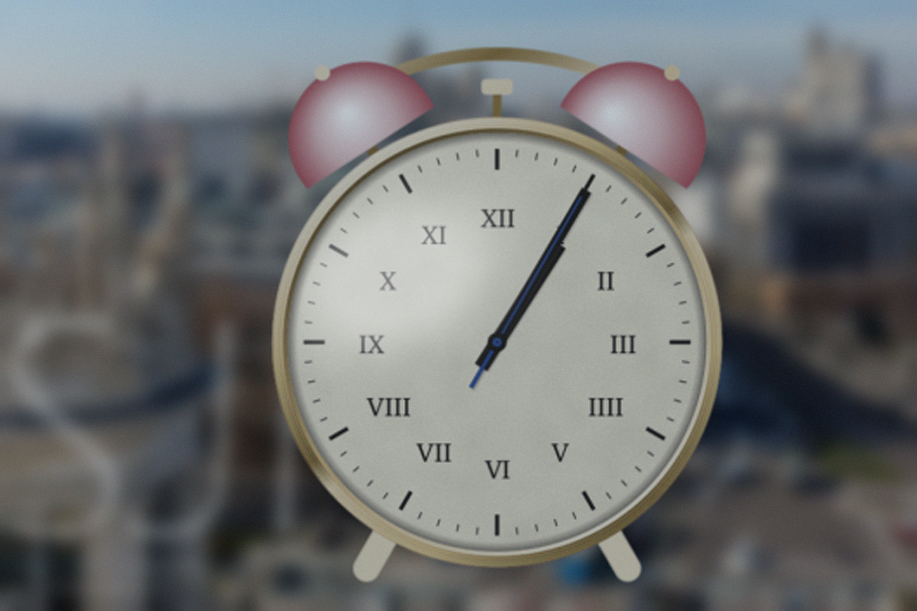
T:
1:05:05
